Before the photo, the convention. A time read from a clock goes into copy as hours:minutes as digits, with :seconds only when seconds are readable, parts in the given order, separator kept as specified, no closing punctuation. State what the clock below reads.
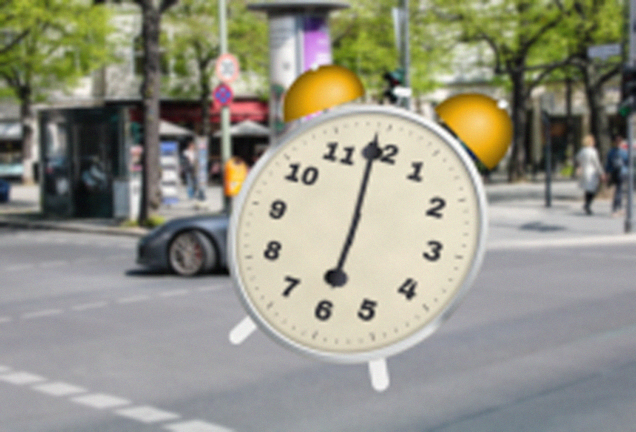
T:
5:59
